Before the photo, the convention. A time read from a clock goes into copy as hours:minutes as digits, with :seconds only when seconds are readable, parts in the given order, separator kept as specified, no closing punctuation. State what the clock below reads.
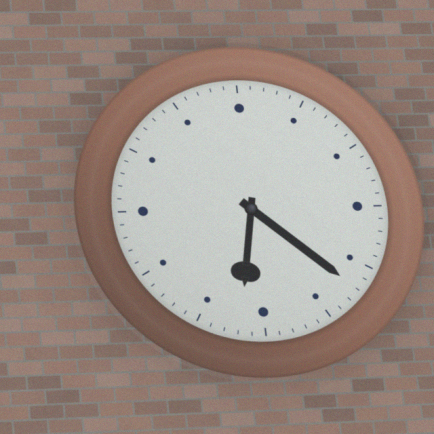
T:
6:22
